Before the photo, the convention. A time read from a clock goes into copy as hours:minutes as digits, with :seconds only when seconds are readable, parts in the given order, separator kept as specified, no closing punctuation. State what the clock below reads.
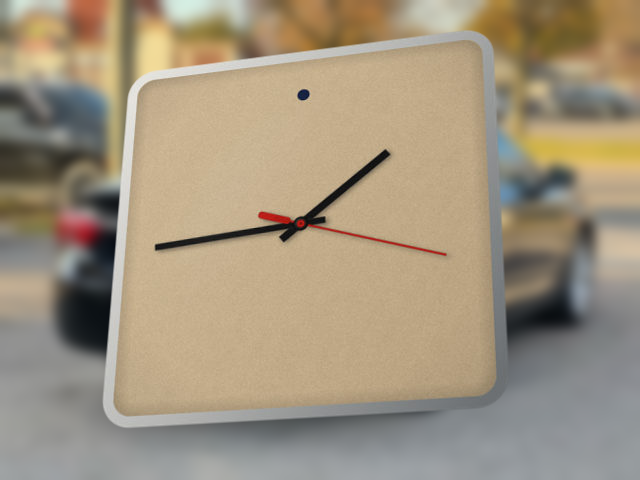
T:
1:44:18
